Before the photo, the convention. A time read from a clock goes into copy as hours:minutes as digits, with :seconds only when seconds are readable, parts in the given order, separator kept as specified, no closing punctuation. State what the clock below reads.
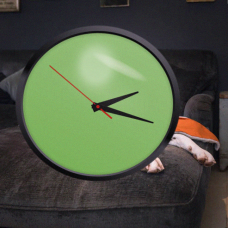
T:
2:17:52
